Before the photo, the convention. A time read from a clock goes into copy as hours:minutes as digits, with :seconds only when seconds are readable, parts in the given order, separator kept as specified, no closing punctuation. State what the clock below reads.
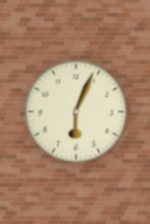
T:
6:04
